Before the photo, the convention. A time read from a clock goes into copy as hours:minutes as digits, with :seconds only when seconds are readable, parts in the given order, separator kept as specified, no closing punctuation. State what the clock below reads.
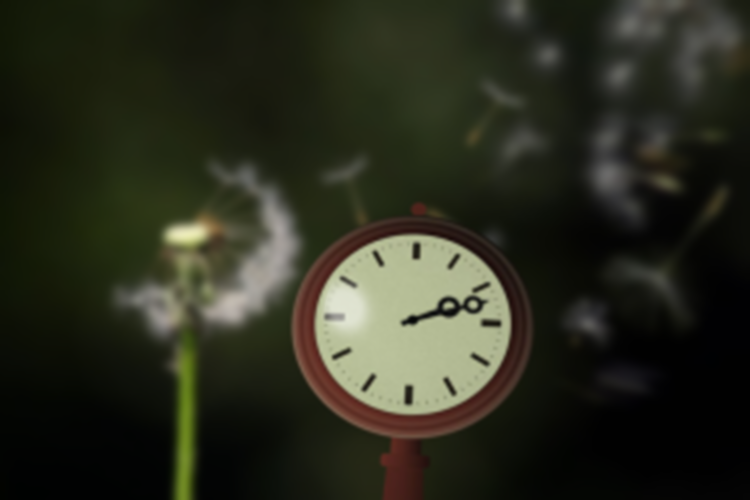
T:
2:12
